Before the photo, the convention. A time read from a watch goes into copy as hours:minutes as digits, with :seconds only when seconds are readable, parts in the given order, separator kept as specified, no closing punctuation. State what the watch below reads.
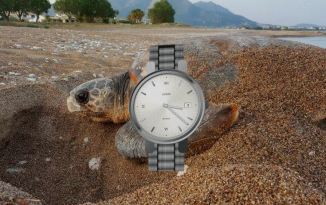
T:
3:22
